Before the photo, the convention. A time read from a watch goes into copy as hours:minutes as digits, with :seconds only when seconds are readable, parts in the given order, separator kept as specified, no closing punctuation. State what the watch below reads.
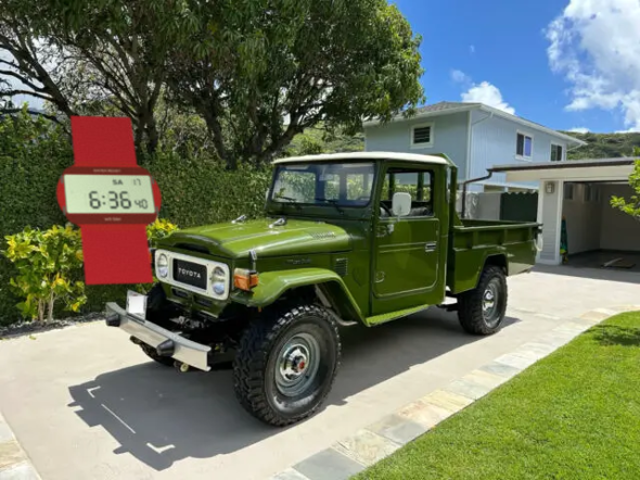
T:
6:36
